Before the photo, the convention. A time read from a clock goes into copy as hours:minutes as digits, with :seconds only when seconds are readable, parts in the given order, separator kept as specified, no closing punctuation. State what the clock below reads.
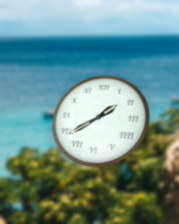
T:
1:39
